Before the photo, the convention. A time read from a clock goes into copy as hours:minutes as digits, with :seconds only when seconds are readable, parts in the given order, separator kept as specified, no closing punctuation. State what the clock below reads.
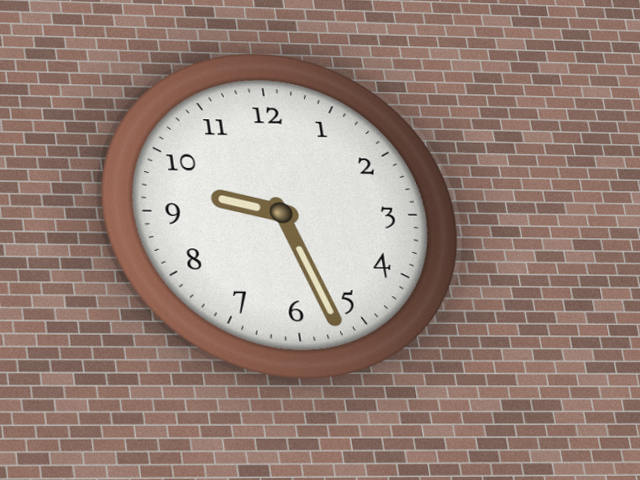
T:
9:27
